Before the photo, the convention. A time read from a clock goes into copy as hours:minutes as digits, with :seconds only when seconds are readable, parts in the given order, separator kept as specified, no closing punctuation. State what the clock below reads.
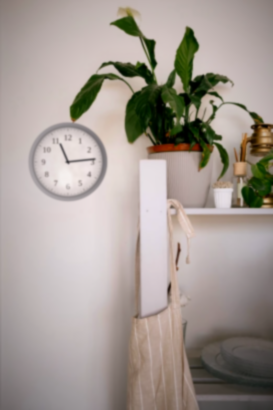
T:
11:14
